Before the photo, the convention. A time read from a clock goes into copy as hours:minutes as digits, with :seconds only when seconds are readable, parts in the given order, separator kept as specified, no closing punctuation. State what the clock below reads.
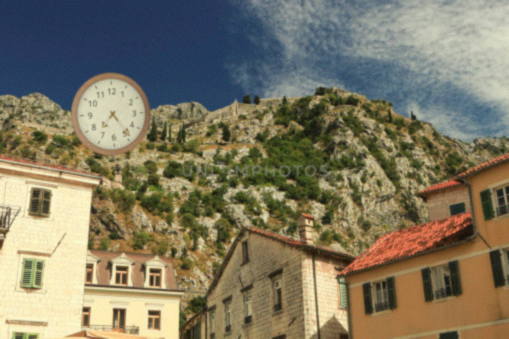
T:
7:24
